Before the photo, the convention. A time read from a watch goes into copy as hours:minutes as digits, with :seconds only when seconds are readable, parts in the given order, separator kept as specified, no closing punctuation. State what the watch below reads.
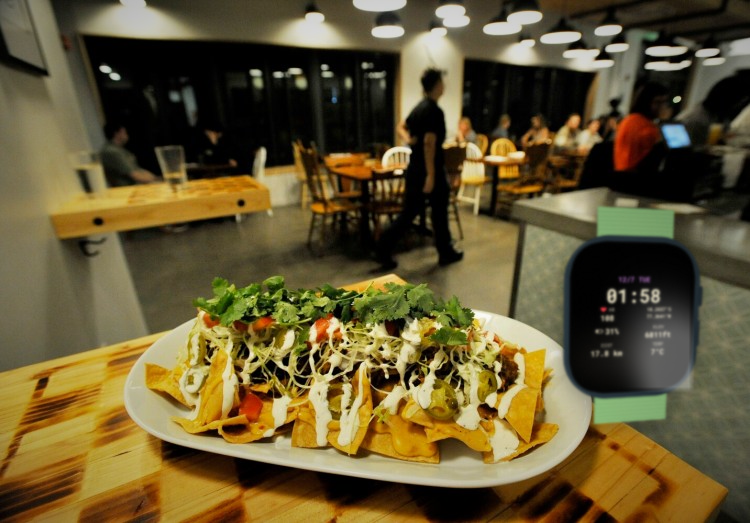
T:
1:58
